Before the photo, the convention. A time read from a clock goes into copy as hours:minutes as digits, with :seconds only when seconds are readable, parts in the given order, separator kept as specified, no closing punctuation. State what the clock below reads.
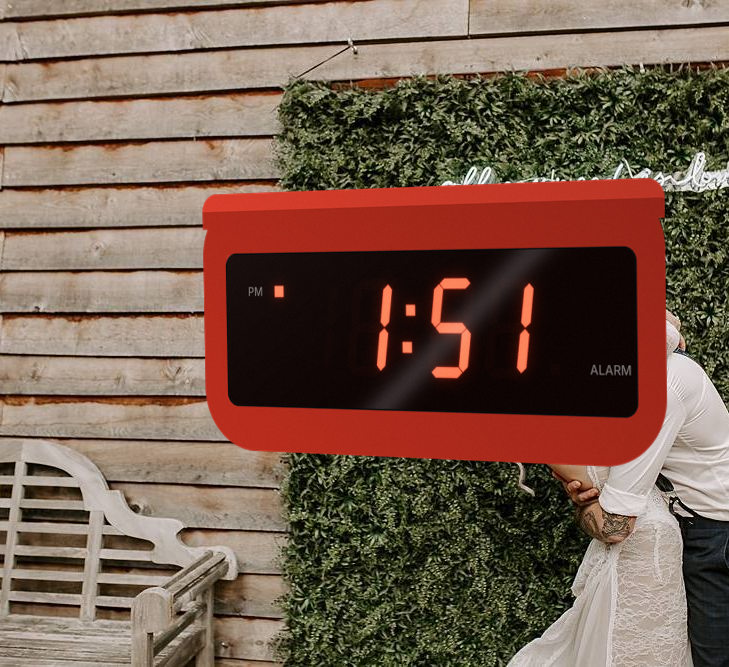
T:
1:51
